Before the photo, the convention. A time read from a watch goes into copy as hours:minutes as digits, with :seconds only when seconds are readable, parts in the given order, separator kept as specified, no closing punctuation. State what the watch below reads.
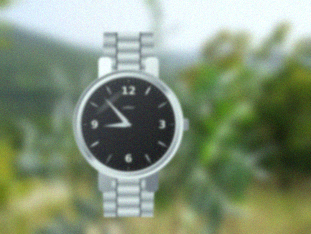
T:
8:53
